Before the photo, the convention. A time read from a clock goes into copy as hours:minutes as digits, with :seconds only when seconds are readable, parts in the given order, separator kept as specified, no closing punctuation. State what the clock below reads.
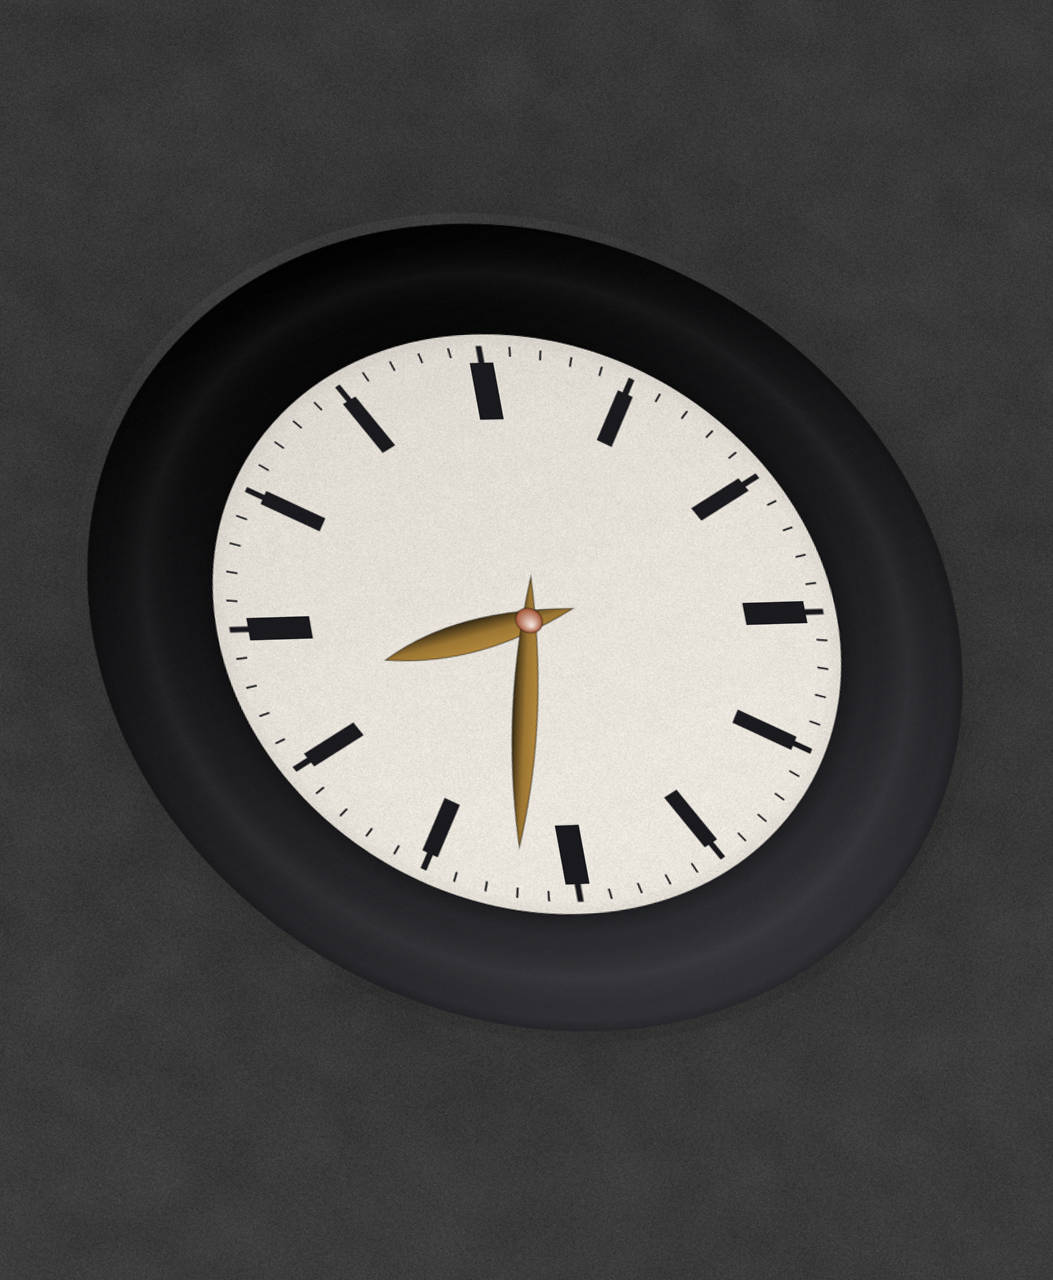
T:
8:32
